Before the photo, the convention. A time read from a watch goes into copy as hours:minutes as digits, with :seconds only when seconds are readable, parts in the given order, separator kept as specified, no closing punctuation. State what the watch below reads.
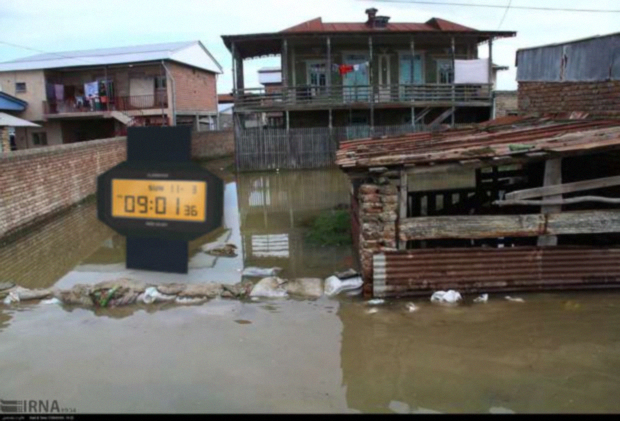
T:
9:01
